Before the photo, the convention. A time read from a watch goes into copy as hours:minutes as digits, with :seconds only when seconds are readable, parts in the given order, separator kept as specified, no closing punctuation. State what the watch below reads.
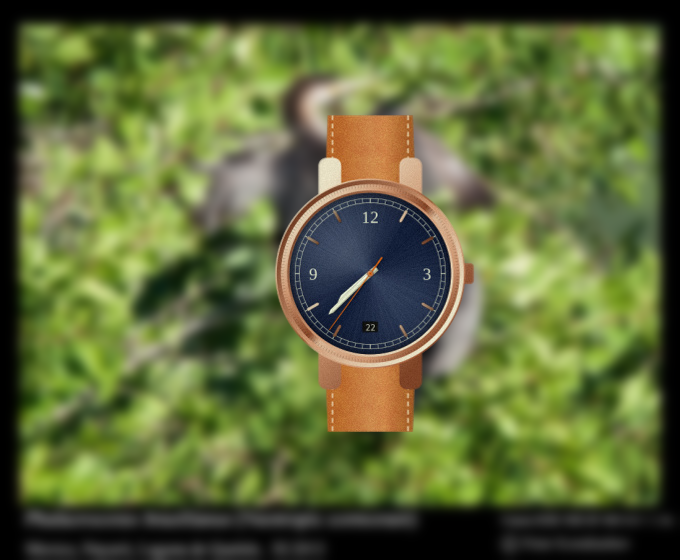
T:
7:37:36
